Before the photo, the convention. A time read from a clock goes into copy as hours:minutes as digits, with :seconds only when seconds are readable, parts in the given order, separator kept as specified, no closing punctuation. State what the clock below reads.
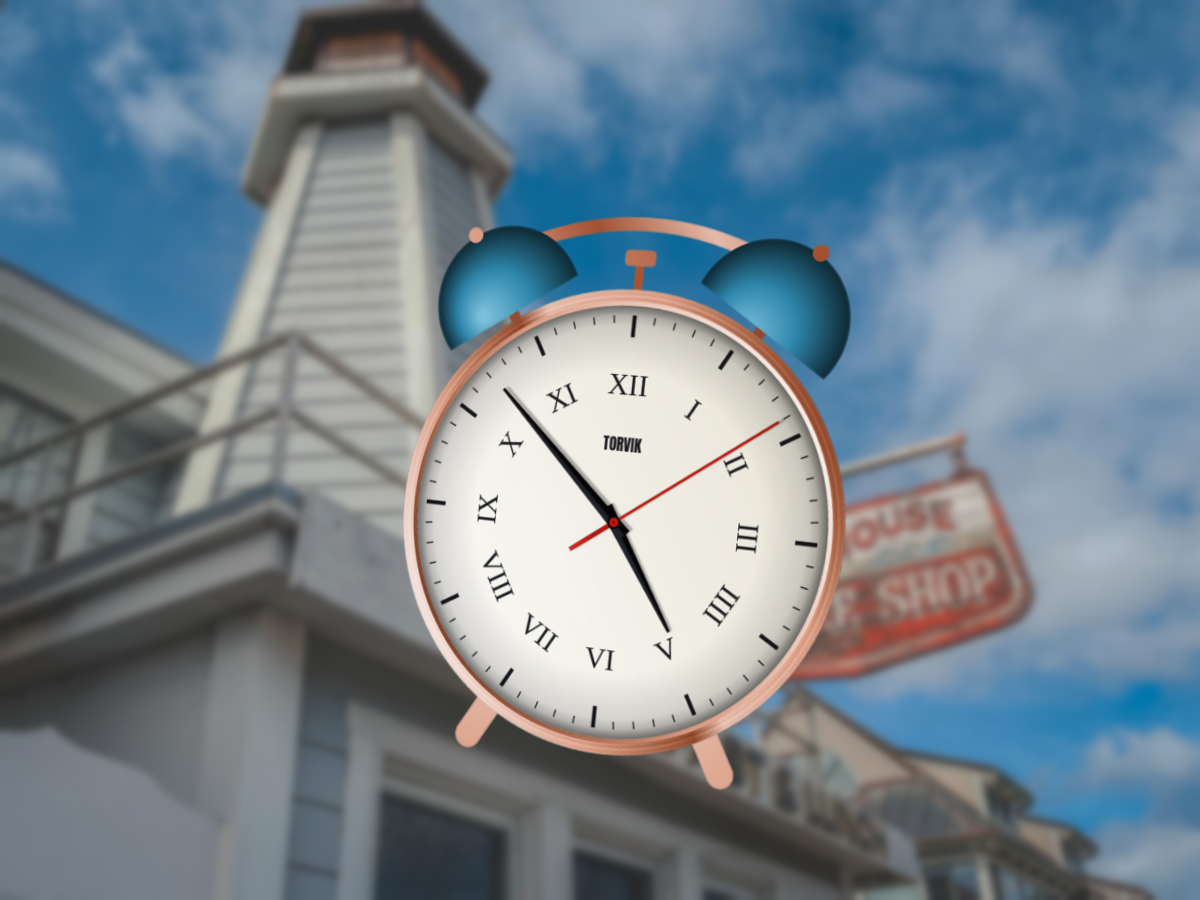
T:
4:52:09
